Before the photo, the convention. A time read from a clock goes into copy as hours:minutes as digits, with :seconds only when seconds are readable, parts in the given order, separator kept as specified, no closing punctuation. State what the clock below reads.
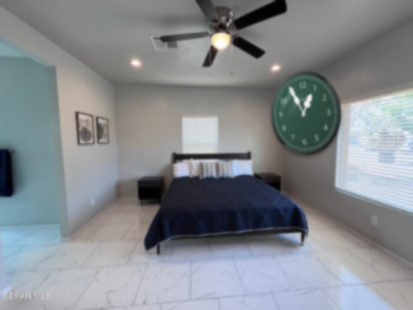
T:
12:55
